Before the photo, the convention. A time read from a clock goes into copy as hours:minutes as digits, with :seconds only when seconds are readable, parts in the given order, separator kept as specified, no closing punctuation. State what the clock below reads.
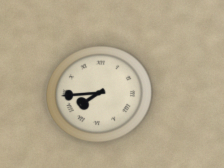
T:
7:44
